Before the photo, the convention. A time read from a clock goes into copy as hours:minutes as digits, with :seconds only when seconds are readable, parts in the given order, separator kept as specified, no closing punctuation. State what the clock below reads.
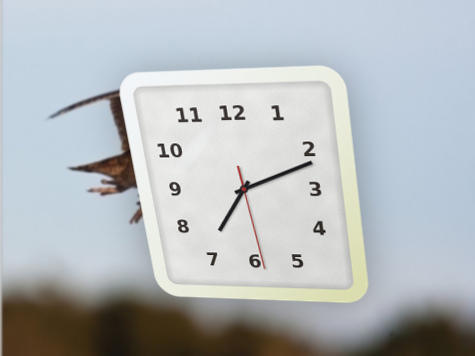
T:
7:11:29
